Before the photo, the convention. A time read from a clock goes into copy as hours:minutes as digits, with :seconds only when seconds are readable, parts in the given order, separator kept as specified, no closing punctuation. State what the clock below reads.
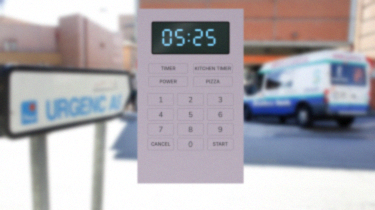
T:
5:25
